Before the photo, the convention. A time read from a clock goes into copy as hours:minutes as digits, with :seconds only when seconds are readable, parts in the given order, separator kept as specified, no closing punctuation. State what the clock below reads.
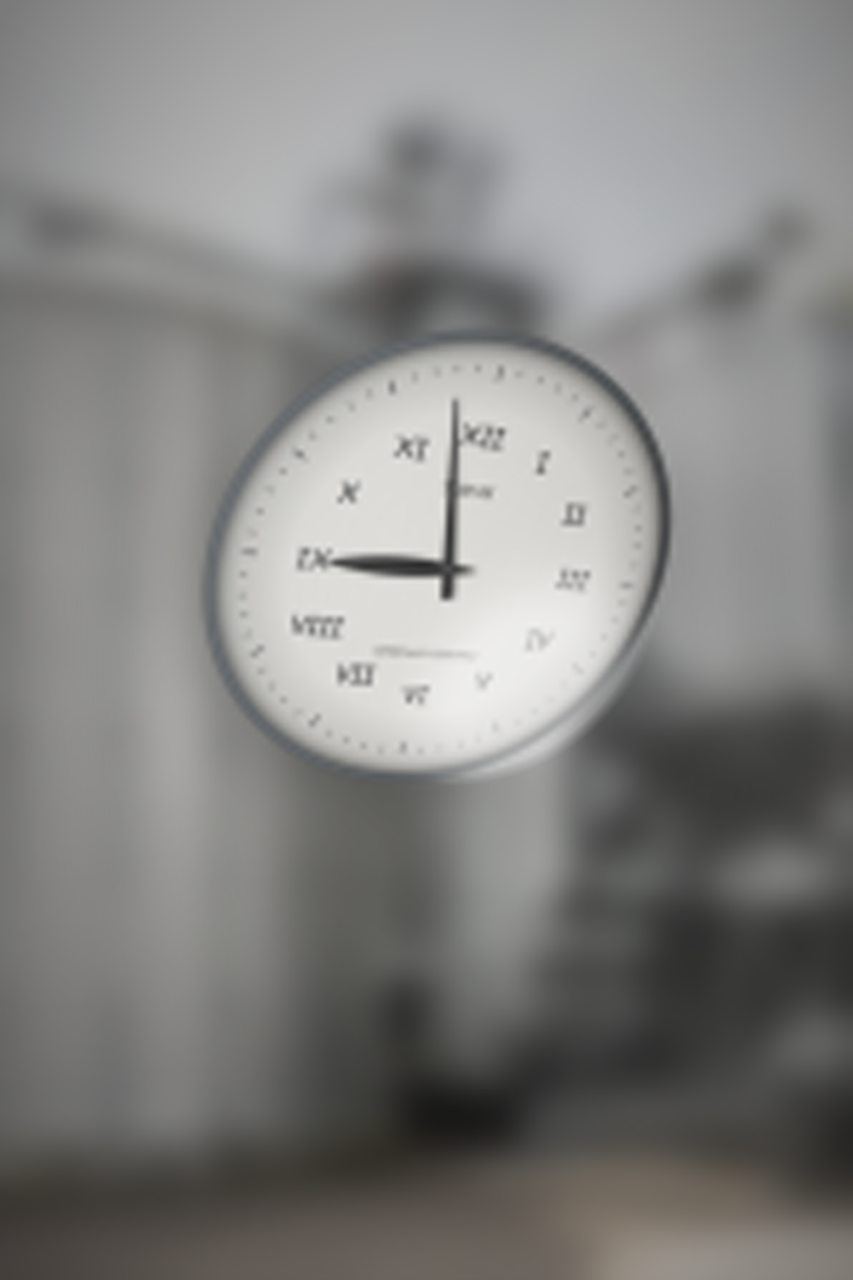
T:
8:58
